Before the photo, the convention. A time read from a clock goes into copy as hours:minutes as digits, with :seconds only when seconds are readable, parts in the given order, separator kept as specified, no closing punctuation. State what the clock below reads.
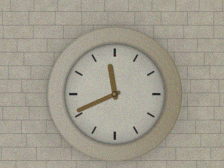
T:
11:41
